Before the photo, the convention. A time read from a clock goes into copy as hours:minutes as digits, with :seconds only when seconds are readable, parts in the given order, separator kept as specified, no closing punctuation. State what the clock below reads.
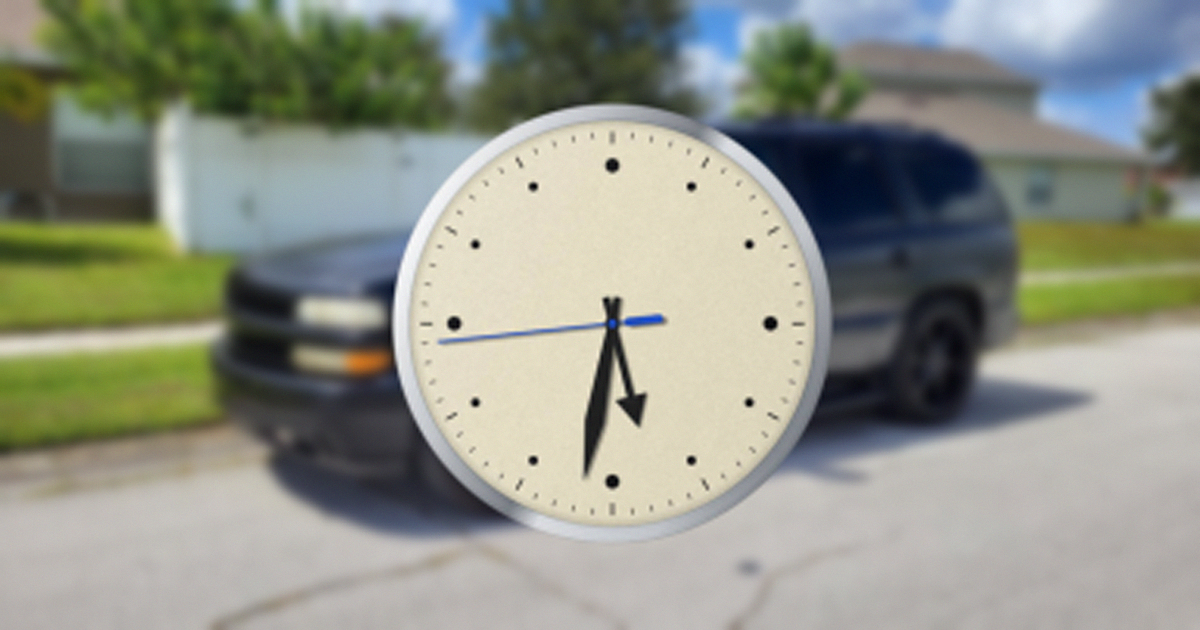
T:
5:31:44
